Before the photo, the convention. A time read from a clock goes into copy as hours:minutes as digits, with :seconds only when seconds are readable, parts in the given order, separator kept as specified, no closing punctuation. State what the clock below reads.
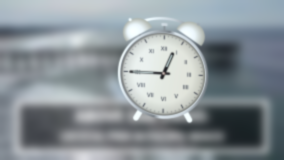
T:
12:45
